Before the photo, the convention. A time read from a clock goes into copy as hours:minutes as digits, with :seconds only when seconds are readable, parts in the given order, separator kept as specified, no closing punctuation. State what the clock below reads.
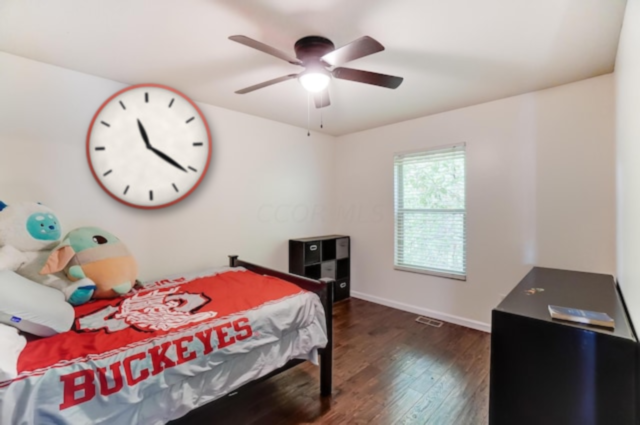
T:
11:21
